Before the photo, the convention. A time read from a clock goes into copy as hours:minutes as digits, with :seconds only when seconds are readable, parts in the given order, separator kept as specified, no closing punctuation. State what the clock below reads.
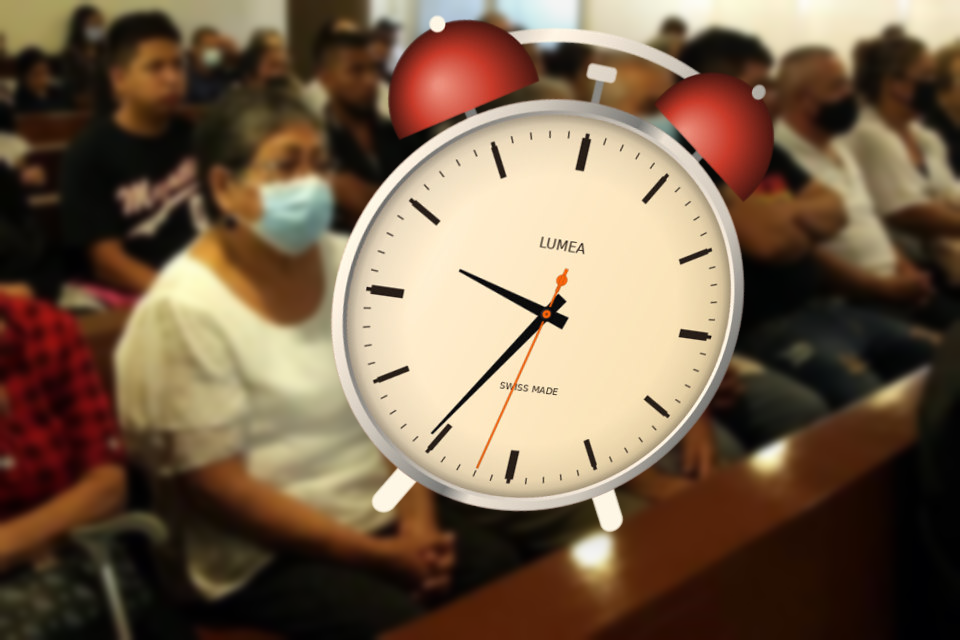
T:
9:35:32
